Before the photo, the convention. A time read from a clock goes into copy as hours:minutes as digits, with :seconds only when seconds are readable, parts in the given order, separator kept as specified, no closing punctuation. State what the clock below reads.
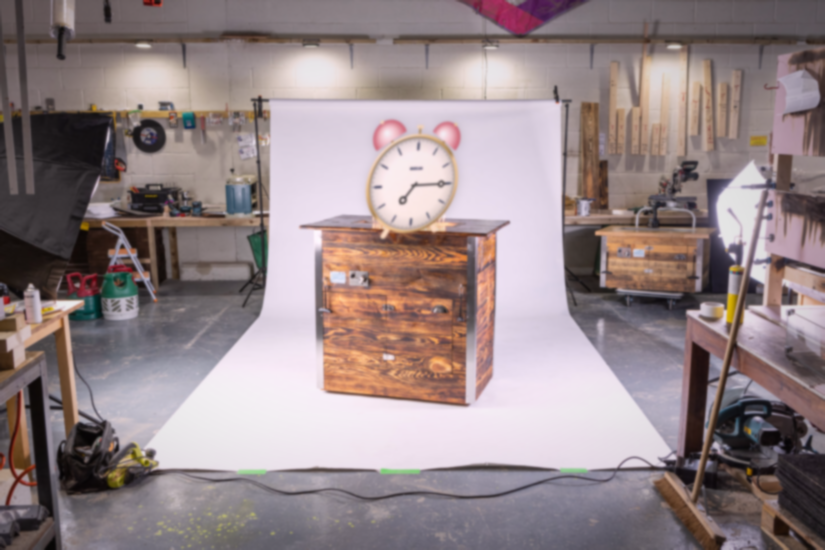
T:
7:15
